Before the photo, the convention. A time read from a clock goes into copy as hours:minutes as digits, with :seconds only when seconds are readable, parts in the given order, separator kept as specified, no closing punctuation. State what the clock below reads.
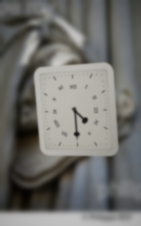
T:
4:30
